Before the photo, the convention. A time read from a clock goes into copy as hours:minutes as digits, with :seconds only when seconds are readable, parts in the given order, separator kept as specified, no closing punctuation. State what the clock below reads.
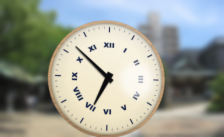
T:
6:52
